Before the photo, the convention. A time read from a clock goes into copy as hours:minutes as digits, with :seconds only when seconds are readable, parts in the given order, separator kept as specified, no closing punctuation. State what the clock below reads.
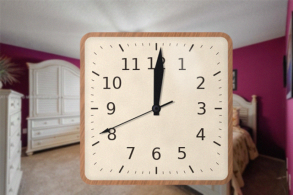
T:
12:00:41
